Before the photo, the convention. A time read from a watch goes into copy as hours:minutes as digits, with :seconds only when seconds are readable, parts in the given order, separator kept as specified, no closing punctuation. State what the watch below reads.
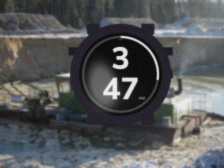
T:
3:47
